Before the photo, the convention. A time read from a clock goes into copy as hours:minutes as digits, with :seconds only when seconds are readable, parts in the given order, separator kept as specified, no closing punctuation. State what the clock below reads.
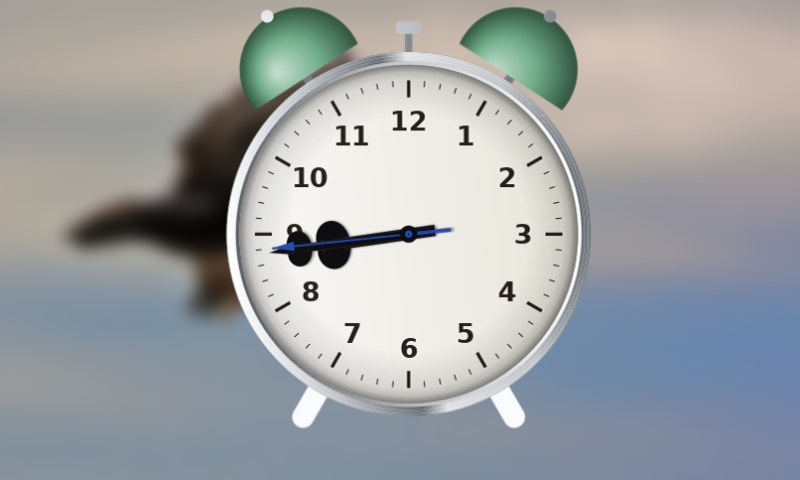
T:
8:43:44
